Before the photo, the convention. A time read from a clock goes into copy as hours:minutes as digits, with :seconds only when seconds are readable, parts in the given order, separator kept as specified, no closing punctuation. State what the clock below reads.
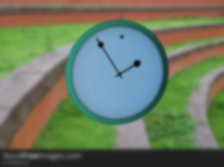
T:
1:54
